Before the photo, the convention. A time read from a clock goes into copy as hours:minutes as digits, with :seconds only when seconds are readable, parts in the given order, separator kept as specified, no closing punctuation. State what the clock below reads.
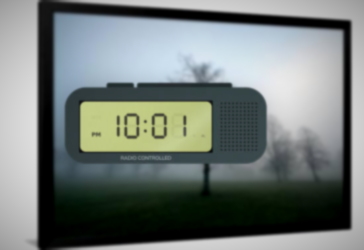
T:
10:01
